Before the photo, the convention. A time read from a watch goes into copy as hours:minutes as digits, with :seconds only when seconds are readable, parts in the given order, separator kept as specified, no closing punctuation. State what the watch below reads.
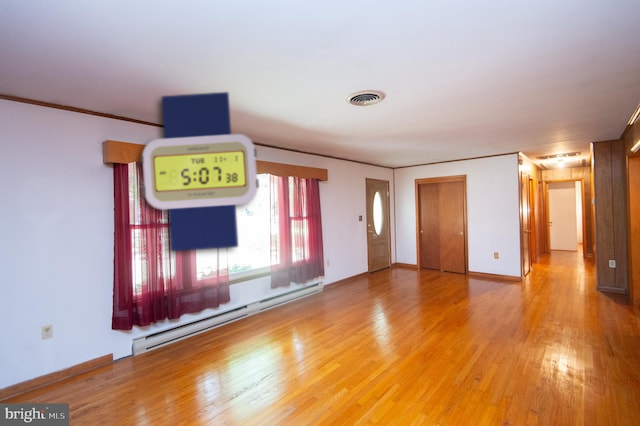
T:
5:07
